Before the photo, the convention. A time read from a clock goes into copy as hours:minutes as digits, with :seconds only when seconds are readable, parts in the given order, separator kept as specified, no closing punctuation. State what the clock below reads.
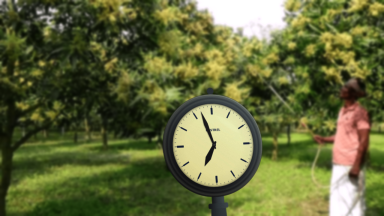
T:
6:57
